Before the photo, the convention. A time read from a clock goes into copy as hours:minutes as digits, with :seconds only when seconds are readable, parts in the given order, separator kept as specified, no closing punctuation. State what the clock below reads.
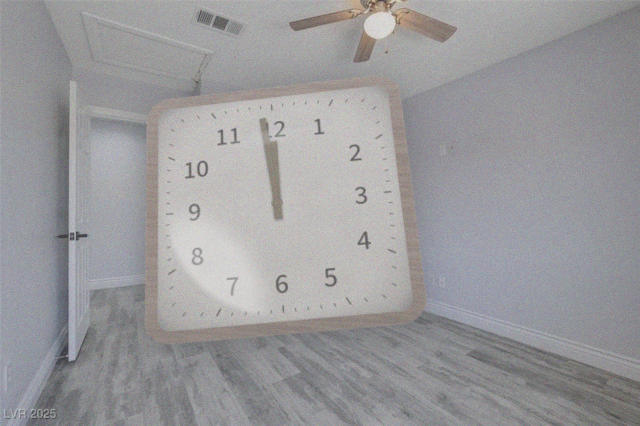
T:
11:59
